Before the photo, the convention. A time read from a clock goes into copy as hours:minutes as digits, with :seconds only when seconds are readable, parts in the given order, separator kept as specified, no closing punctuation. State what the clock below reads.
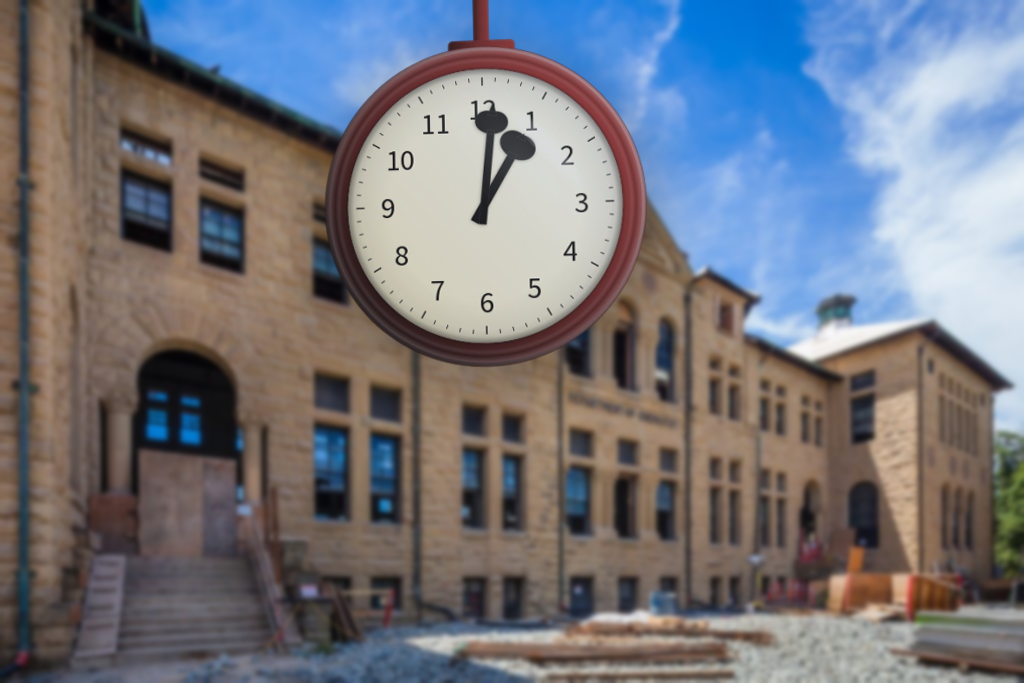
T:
1:01
